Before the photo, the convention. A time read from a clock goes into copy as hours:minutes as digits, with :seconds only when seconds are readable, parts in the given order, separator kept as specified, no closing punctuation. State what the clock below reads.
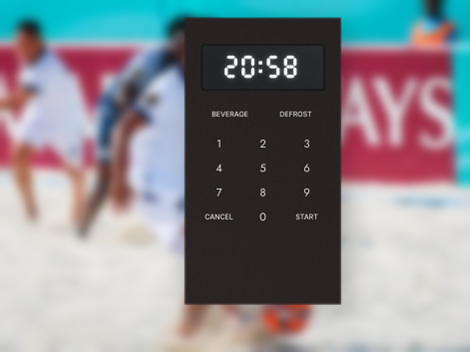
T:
20:58
